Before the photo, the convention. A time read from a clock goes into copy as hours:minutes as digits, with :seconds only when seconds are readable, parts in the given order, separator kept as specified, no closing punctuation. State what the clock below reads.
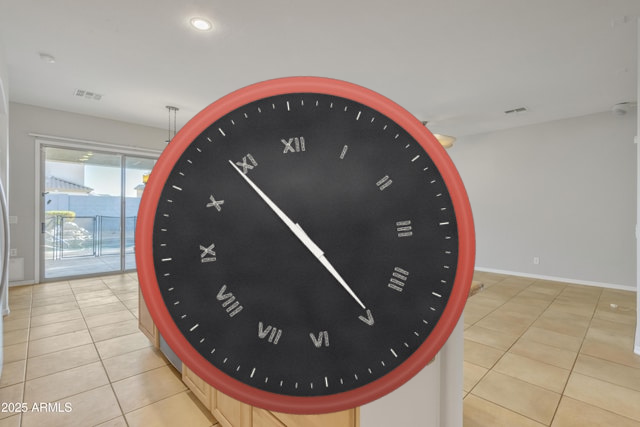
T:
4:54
